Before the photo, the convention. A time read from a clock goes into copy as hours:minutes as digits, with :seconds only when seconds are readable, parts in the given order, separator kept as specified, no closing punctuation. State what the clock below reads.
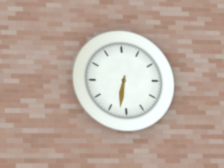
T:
6:32
